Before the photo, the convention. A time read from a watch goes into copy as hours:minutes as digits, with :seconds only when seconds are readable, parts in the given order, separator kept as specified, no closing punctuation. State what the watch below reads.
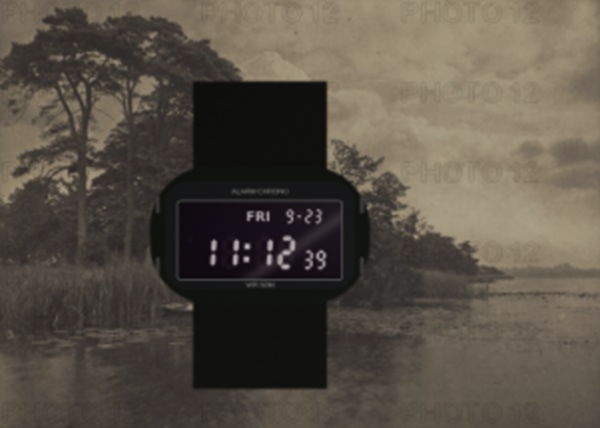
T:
11:12:39
